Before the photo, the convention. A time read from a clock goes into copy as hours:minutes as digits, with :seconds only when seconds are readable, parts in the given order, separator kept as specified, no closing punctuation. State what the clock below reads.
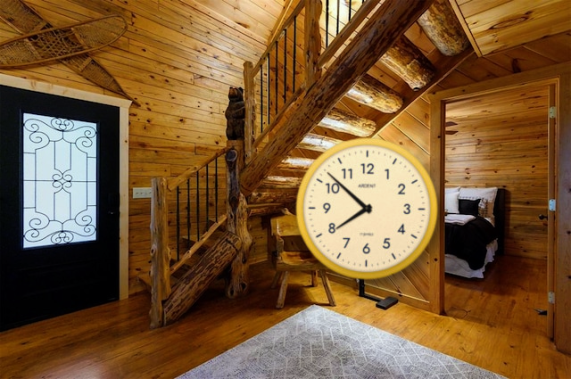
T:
7:52
